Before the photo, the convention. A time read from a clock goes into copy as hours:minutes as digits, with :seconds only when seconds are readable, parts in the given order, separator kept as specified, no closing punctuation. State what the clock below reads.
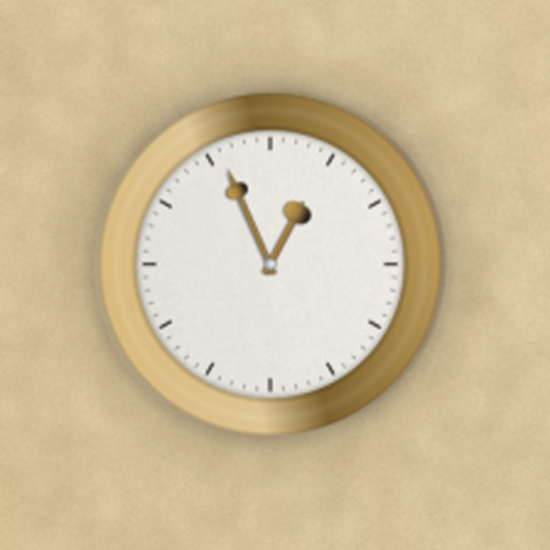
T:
12:56
